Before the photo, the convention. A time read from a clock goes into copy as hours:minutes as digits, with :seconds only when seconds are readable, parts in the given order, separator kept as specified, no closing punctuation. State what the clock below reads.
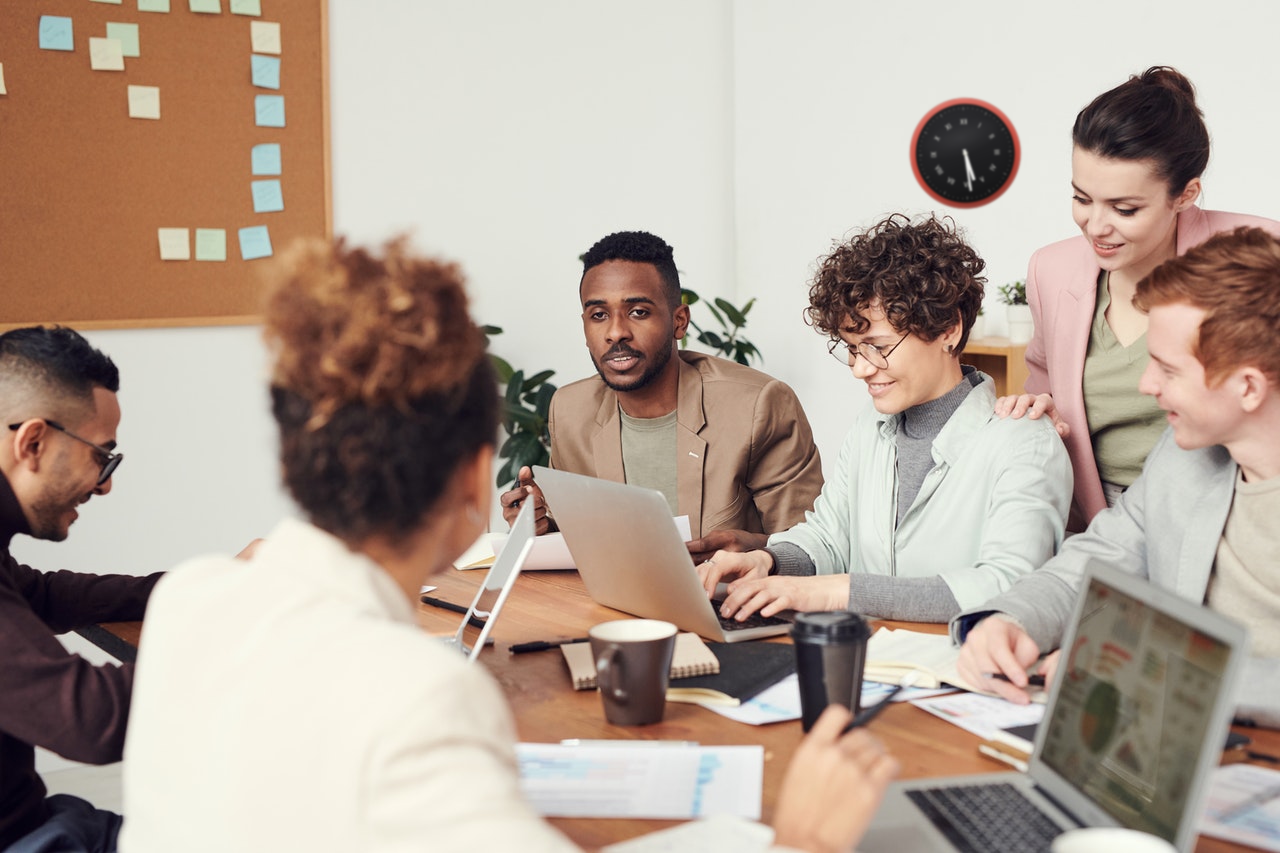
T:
5:29
